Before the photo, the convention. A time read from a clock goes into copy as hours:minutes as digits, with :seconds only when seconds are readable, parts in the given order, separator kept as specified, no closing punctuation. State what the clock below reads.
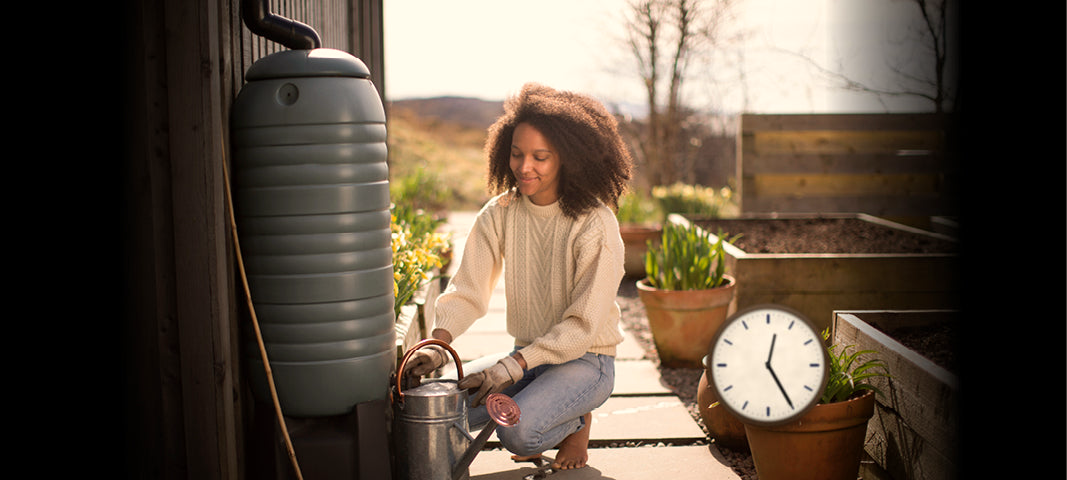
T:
12:25
